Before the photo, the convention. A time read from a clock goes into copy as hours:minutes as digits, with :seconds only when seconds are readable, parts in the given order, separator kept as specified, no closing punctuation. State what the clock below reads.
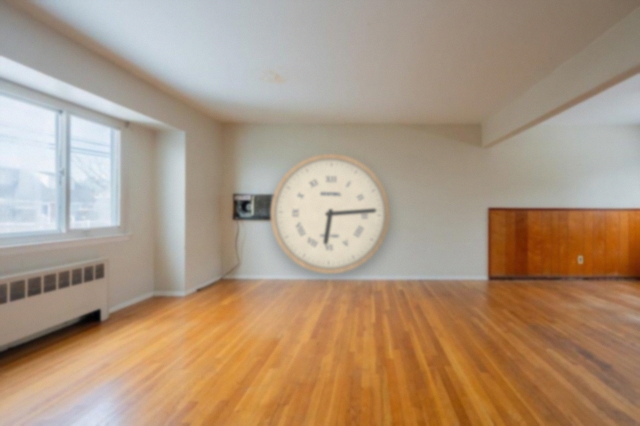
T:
6:14
